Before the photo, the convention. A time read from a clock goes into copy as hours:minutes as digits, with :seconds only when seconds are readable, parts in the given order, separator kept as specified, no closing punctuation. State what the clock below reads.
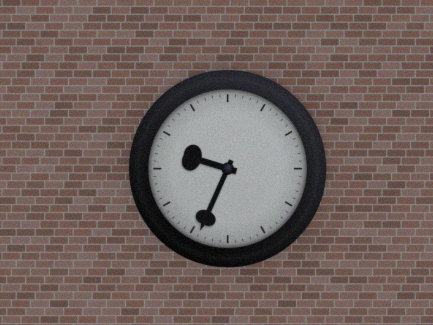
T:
9:34
